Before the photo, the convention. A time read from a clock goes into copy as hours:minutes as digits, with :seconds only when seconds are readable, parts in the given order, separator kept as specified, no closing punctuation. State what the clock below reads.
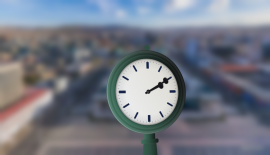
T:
2:10
